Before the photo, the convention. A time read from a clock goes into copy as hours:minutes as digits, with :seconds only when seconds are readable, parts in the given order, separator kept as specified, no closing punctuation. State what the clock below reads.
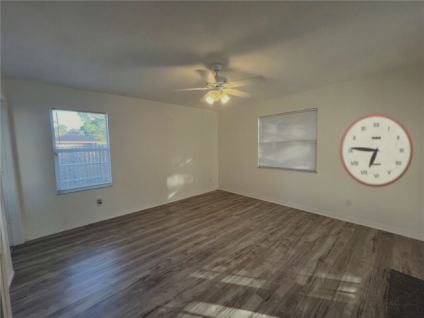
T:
6:46
